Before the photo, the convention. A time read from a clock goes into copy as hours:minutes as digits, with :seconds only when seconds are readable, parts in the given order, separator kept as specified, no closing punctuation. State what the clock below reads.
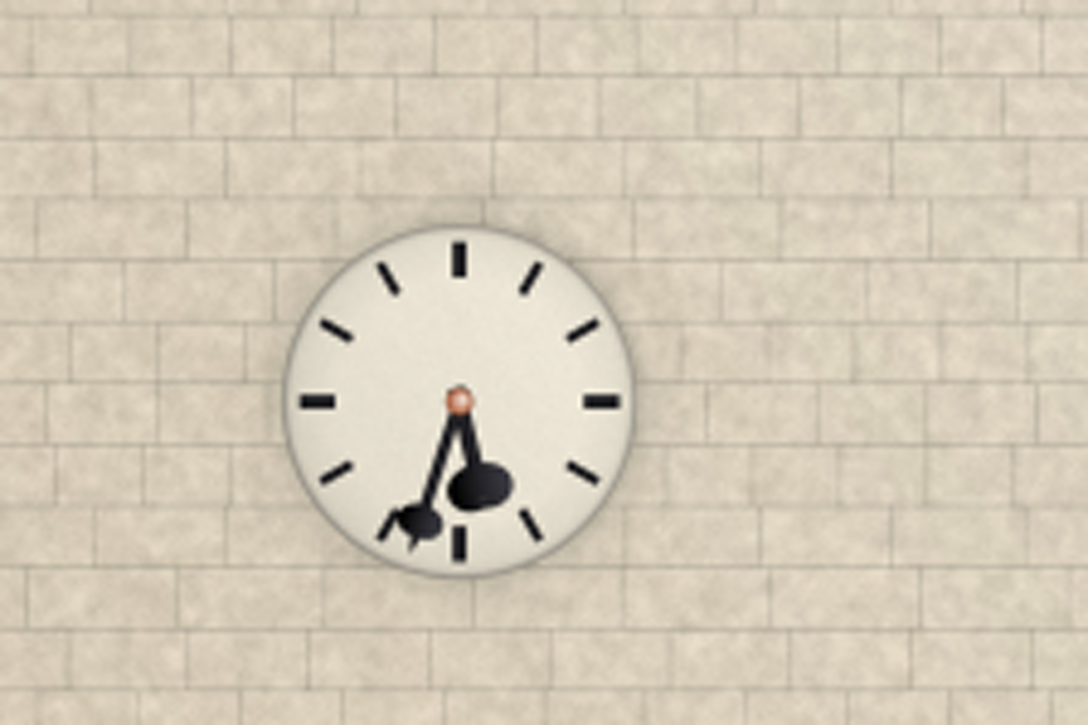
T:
5:33
